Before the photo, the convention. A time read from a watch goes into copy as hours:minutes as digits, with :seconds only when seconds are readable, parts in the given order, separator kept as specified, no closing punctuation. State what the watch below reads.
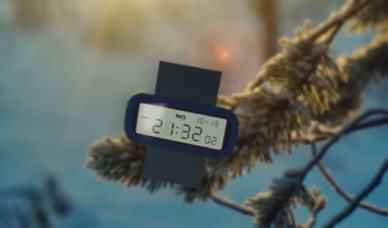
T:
21:32:02
